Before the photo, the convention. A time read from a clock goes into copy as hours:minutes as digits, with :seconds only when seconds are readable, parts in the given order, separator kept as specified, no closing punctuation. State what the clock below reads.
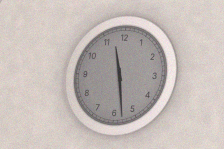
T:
11:28
